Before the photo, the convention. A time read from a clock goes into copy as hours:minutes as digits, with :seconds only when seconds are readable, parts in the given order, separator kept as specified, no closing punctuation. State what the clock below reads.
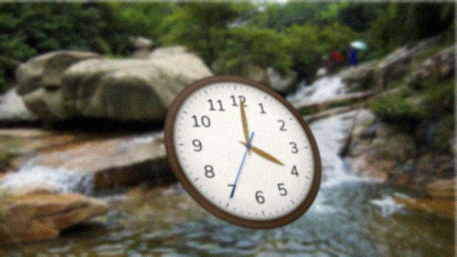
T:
4:00:35
